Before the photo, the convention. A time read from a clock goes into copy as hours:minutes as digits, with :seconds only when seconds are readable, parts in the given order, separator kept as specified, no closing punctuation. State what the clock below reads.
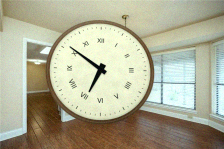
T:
6:51
